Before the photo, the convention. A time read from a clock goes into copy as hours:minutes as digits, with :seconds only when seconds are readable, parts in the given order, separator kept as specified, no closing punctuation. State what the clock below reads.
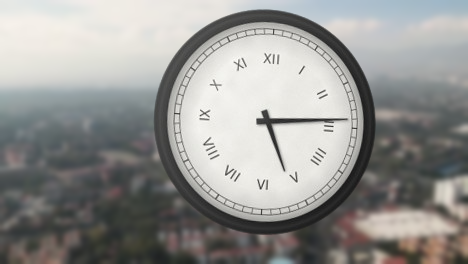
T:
5:14
